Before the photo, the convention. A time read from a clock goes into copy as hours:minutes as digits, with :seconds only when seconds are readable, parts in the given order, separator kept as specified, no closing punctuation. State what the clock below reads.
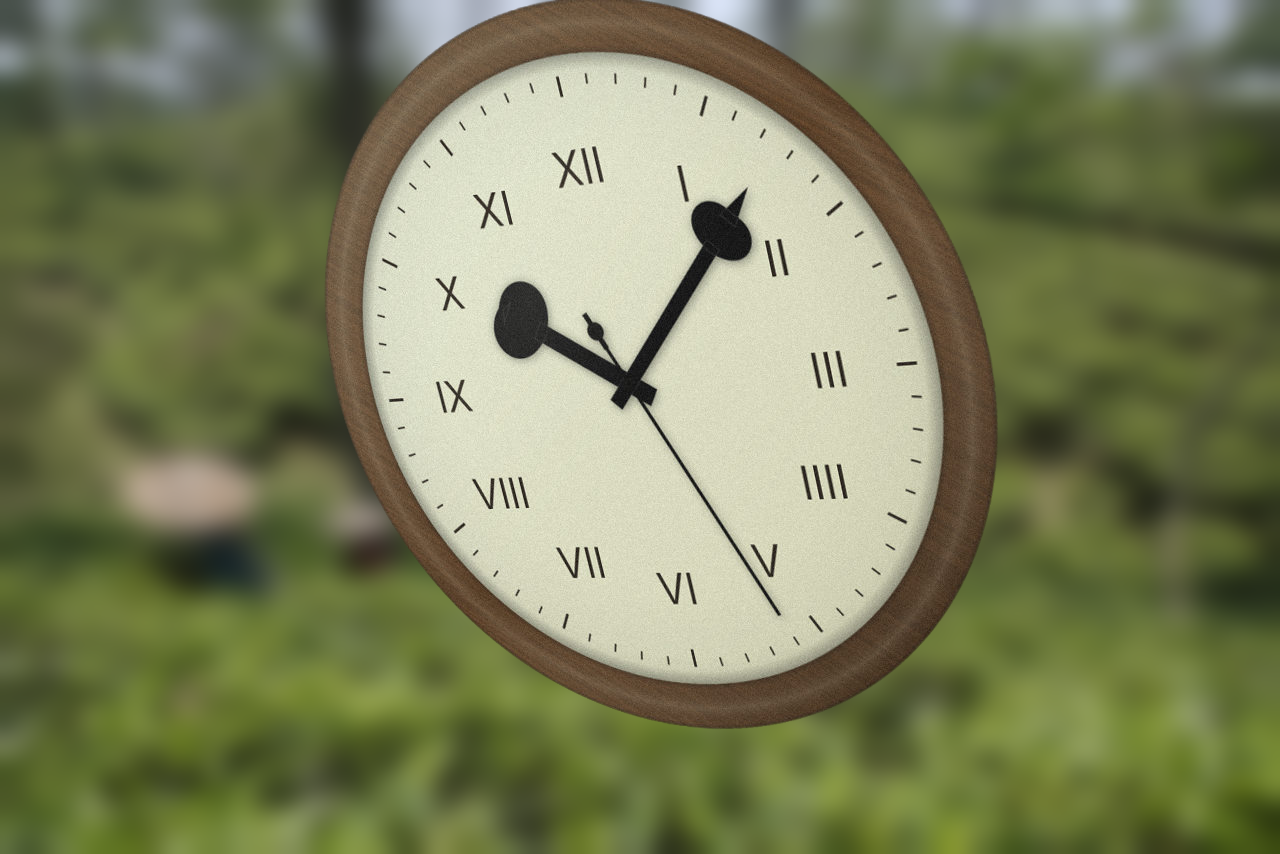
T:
10:07:26
